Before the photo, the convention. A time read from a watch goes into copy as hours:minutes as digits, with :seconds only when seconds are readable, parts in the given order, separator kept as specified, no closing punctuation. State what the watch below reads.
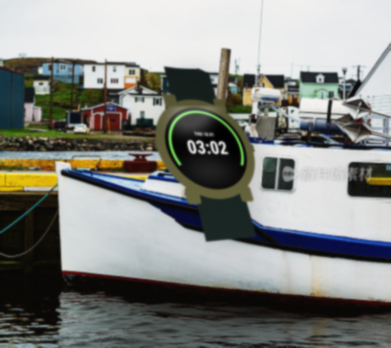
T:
3:02
